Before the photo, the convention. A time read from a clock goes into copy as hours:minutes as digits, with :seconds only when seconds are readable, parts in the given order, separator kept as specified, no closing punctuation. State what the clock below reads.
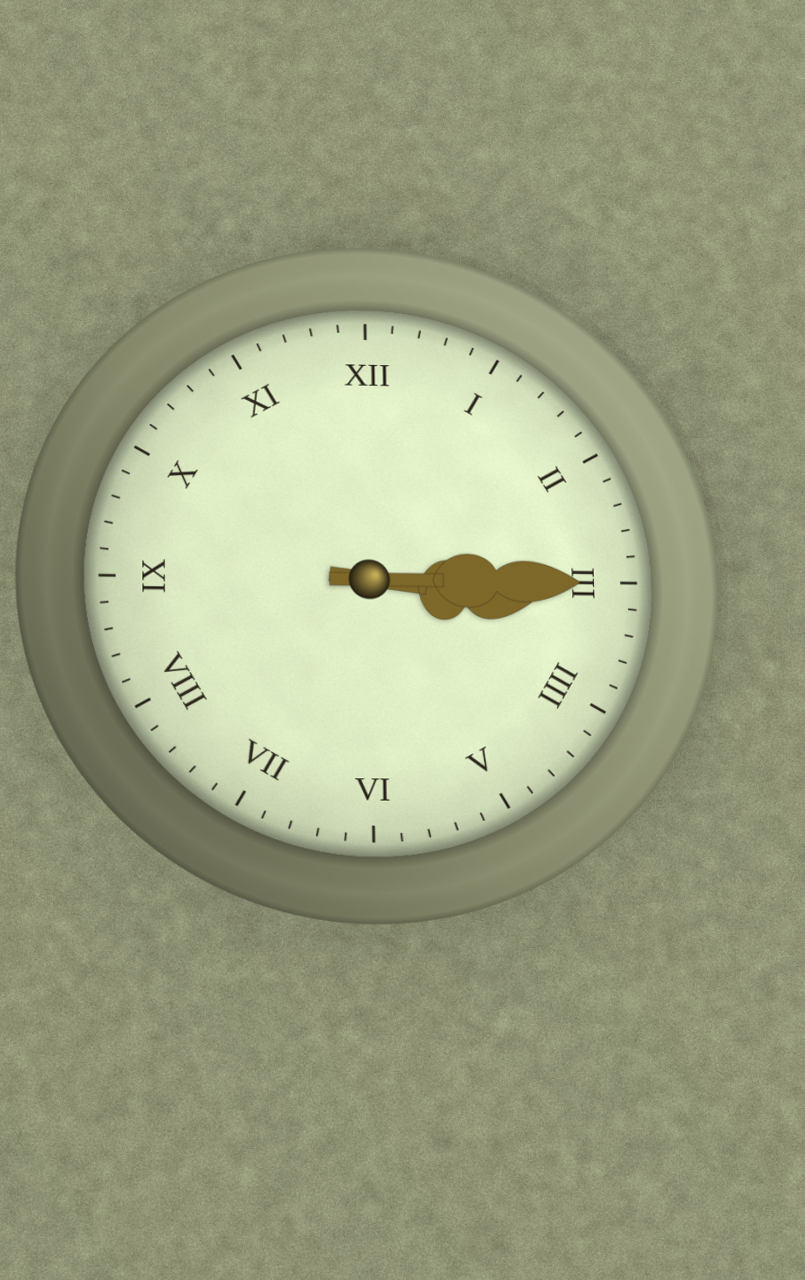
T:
3:15
